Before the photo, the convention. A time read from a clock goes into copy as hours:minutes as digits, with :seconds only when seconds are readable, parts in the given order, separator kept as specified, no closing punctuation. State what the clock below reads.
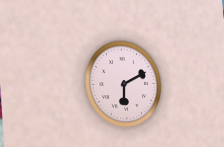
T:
6:11
